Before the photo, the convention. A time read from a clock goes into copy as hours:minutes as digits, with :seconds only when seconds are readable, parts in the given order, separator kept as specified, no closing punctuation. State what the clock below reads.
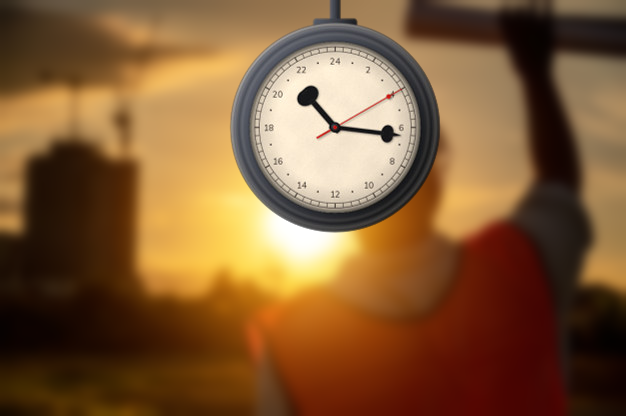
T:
21:16:10
